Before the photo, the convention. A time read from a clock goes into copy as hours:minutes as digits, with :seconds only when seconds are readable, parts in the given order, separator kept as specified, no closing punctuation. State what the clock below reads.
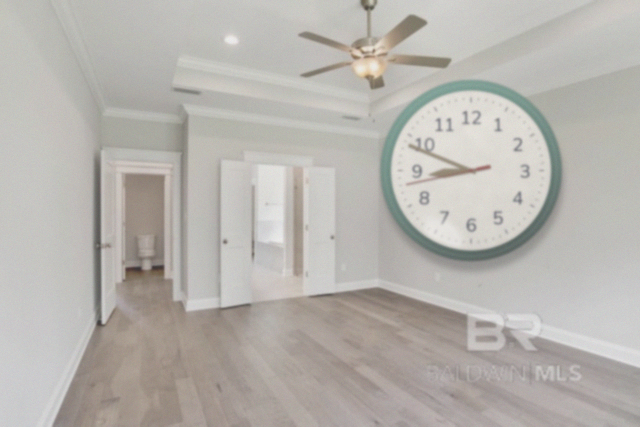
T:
8:48:43
